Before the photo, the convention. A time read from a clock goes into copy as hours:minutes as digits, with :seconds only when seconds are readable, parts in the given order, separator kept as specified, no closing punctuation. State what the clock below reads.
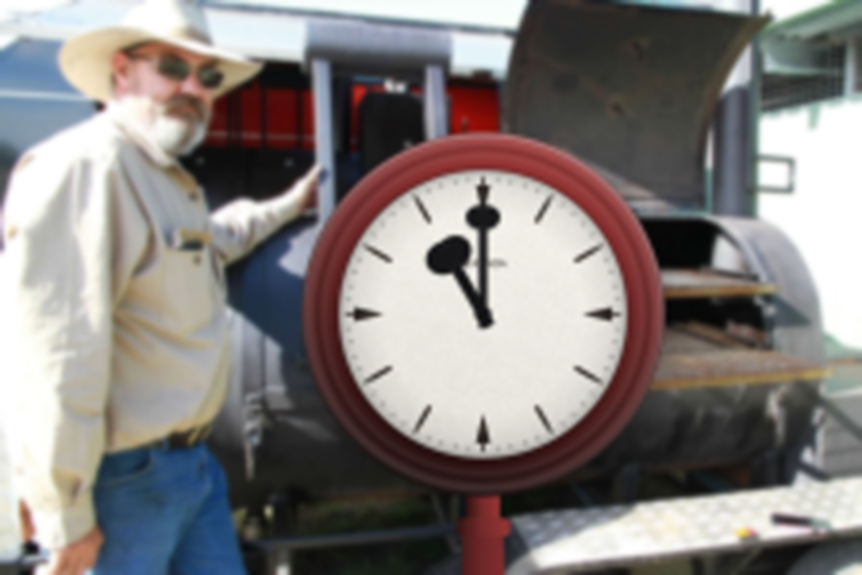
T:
11:00
